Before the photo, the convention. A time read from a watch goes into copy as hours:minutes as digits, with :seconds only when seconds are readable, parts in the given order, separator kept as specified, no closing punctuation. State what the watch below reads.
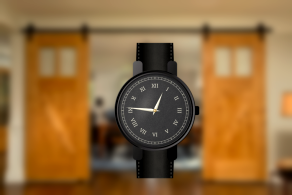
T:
12:46
